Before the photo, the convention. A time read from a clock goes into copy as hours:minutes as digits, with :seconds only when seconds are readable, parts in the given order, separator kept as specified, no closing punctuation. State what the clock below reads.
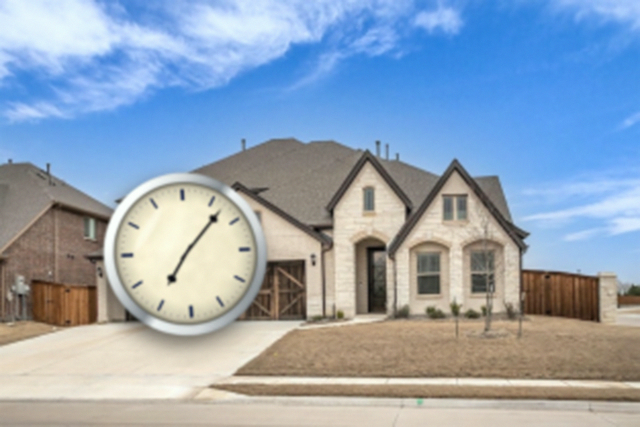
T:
7:07
